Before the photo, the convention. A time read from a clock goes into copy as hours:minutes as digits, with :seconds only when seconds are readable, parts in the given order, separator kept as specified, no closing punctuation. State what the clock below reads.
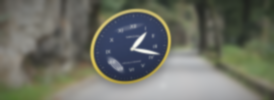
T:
1:18
